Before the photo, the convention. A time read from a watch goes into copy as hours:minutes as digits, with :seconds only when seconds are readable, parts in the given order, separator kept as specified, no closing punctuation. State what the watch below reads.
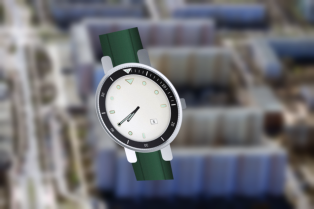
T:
7:40
